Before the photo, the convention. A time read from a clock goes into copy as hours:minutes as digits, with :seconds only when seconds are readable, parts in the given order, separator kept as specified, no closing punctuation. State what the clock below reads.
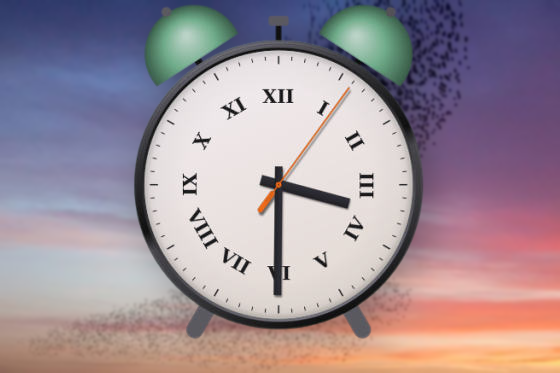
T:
3:30:06
